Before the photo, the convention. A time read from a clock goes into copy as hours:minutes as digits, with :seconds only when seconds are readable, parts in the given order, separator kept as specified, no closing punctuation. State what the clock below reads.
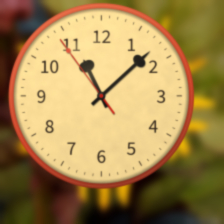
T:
11:07:54
